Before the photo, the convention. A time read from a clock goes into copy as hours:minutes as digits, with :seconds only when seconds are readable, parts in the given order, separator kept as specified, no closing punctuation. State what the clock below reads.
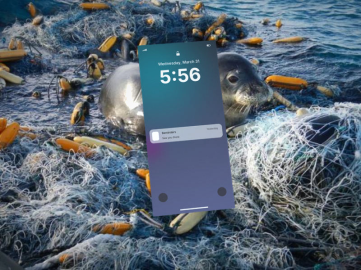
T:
5:56
